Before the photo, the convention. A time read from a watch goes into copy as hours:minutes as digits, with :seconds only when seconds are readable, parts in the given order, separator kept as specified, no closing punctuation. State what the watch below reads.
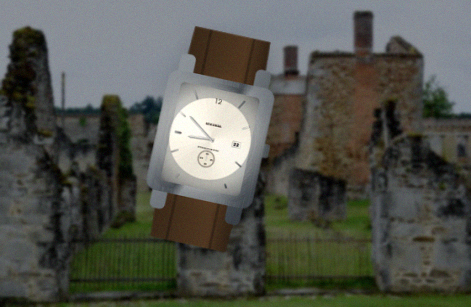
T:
8:51
